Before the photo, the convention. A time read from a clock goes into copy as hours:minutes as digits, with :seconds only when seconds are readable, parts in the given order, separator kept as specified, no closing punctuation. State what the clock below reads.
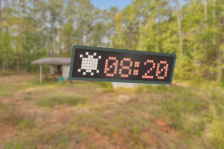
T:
8:20
